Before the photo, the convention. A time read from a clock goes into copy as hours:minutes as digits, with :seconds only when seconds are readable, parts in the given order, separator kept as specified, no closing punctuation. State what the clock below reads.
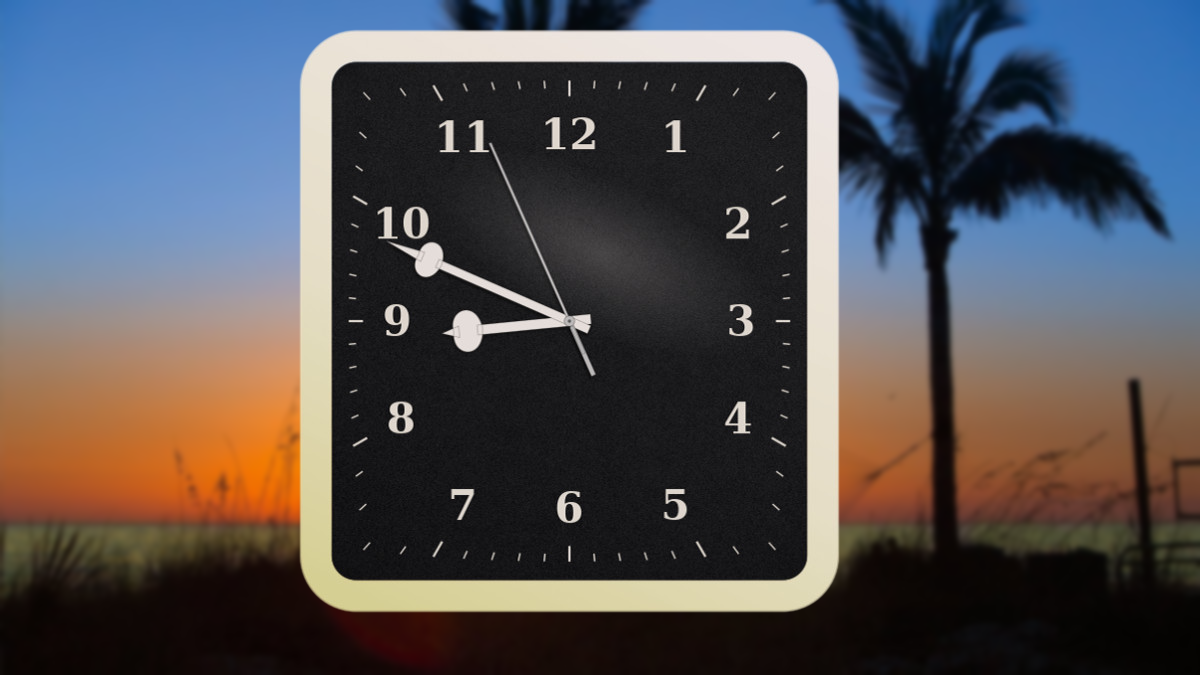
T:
8:48:56
